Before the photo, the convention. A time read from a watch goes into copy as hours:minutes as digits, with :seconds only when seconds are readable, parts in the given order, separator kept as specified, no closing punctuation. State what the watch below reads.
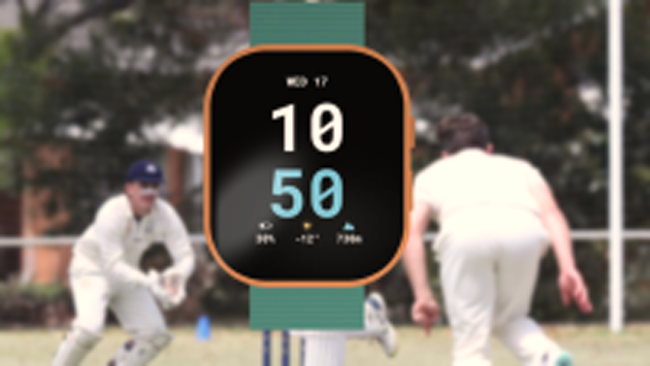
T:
10:50
